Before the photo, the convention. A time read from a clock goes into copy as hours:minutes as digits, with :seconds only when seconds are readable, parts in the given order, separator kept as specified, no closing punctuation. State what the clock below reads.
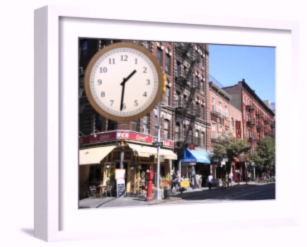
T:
1:31
